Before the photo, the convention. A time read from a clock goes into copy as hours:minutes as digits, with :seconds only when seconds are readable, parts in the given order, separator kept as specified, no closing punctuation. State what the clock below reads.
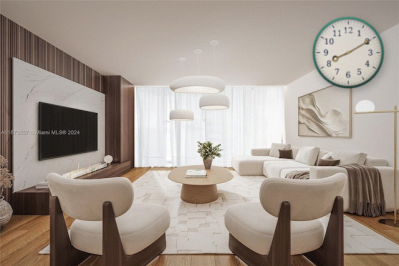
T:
8:10
